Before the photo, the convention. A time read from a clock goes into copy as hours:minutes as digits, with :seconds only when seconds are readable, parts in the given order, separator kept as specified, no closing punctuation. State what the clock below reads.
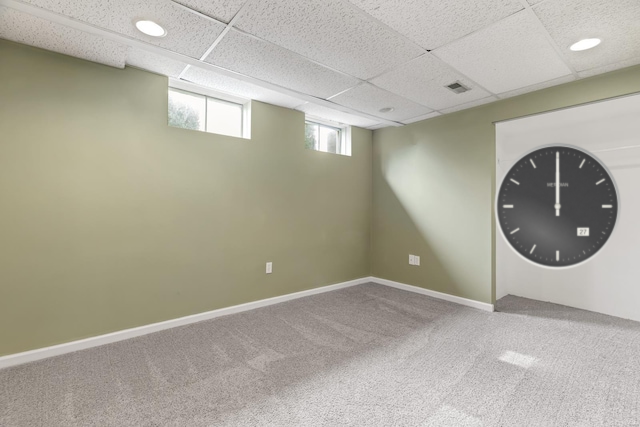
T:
12:00
